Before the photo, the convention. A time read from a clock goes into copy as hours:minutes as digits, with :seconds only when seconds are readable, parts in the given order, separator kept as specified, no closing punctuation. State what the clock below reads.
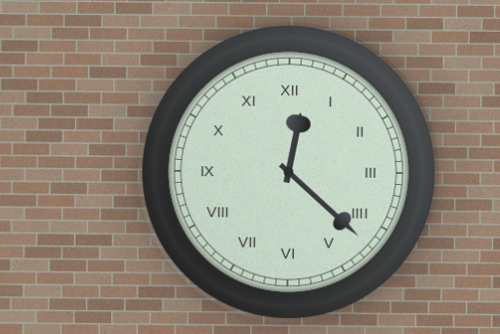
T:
12:22
